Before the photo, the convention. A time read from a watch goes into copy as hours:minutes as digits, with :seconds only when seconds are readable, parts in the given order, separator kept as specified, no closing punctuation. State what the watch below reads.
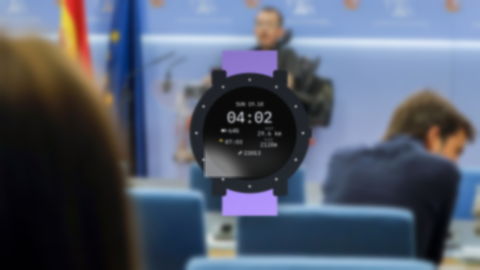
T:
4:02
